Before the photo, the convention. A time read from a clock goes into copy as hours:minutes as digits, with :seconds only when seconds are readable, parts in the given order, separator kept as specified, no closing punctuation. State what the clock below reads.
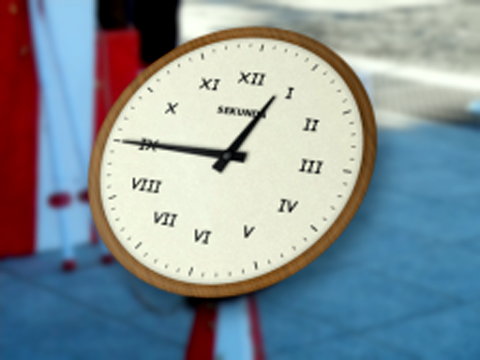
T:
12:45
